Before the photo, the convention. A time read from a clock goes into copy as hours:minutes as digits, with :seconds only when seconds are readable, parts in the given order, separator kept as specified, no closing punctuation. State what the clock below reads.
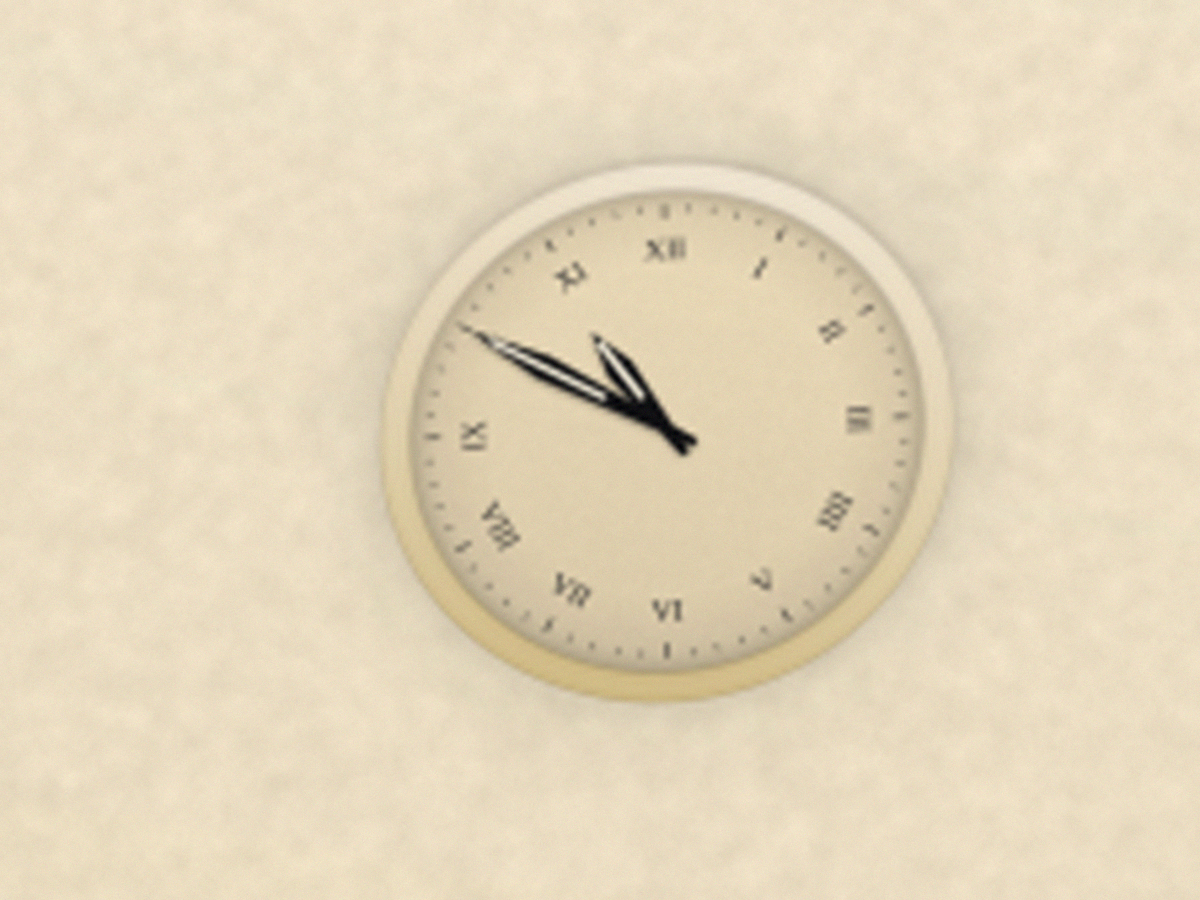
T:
10:50
